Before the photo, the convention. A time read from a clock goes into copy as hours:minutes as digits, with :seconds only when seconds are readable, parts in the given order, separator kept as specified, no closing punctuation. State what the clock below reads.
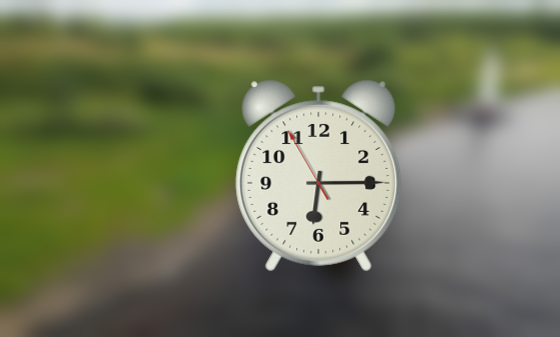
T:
6:14:55
